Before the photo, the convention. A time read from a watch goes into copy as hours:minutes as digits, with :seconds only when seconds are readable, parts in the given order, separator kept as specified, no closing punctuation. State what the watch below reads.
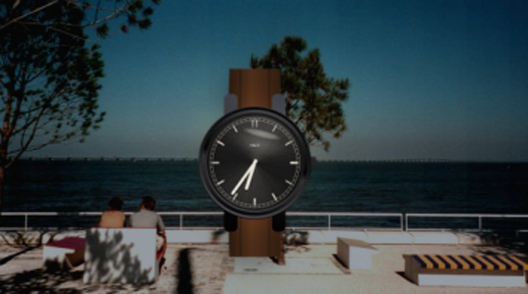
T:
6:36
